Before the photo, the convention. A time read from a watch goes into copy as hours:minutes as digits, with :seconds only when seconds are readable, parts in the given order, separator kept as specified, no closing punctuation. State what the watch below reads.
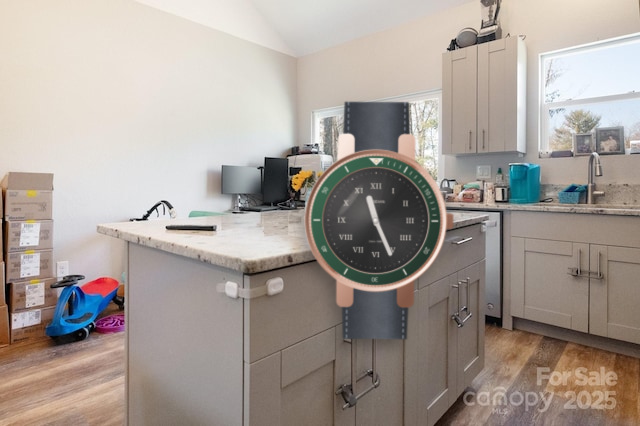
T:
11:26
